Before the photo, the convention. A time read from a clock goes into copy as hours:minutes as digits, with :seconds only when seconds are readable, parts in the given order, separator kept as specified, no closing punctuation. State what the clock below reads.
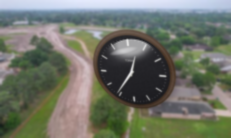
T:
12:36
